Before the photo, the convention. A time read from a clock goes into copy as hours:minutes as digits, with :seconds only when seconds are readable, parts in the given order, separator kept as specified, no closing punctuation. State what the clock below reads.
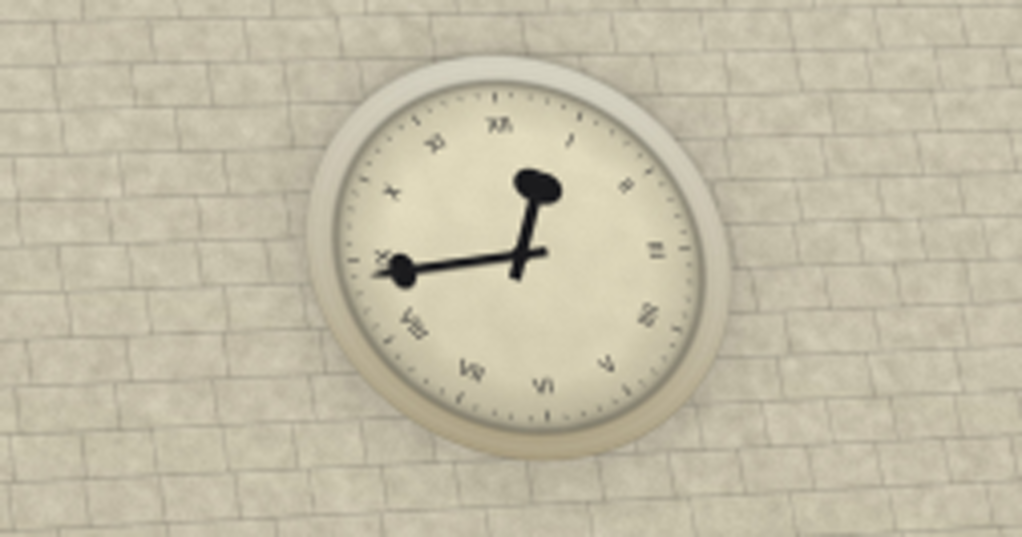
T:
12:44
